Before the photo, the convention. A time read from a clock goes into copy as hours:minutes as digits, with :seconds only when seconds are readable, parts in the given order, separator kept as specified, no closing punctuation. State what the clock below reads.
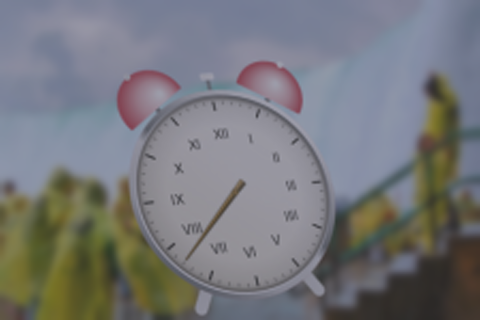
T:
7:38
